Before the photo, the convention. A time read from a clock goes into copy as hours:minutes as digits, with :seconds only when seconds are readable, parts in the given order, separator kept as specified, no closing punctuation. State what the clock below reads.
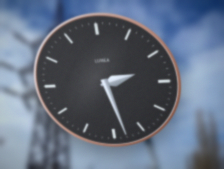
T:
2:28
